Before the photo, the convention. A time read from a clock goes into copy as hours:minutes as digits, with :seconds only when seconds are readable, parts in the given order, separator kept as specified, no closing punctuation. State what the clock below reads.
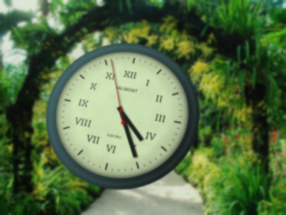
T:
4:24:56
